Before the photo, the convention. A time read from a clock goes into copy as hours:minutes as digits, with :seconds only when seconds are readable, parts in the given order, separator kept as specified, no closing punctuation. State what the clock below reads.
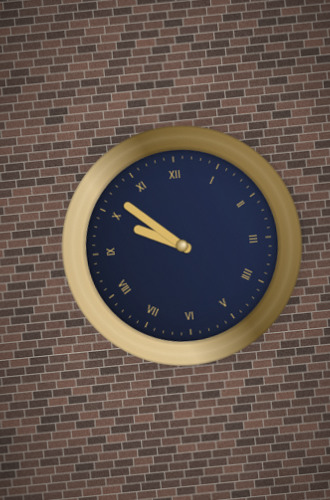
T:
9:52
